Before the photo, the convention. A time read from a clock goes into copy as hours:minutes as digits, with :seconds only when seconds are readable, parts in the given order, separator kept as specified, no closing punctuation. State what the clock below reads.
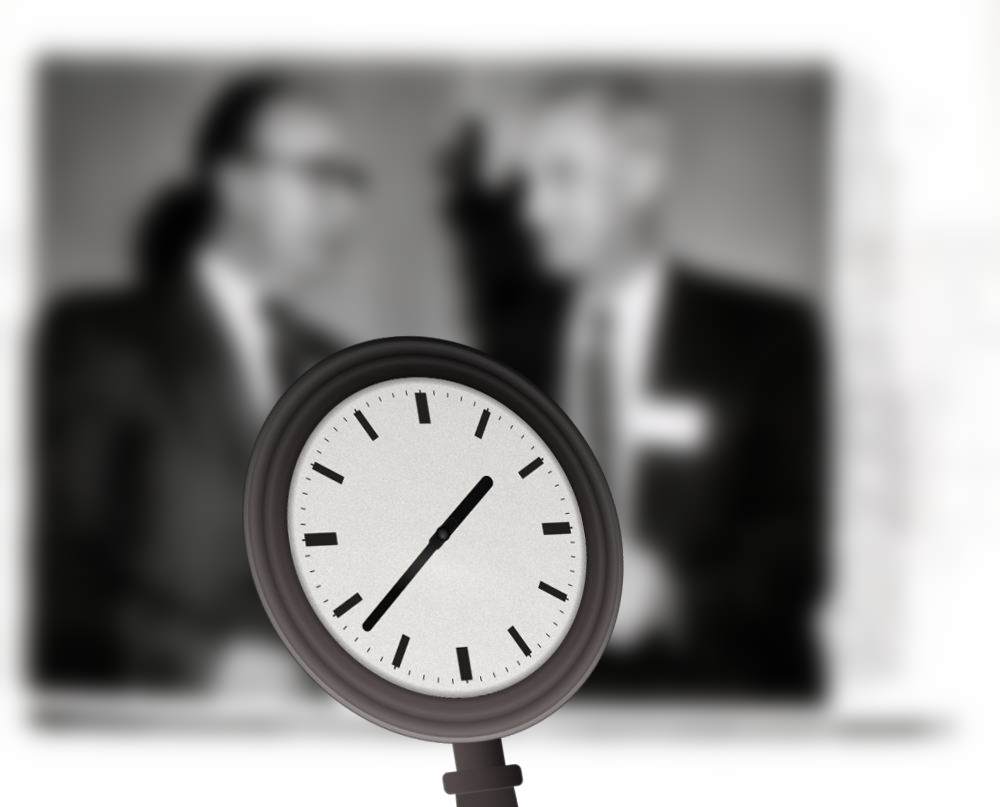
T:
1:38
